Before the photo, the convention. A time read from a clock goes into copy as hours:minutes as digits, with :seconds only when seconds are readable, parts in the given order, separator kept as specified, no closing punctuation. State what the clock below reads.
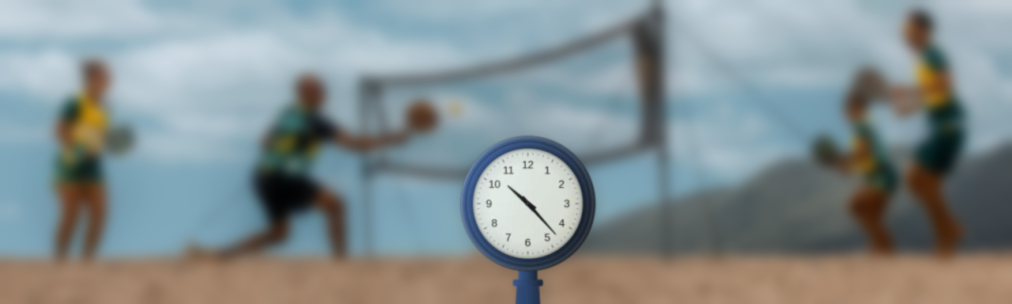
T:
10:23
